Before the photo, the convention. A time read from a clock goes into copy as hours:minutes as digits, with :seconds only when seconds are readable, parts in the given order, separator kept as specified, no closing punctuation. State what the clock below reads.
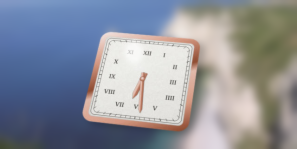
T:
6:29
